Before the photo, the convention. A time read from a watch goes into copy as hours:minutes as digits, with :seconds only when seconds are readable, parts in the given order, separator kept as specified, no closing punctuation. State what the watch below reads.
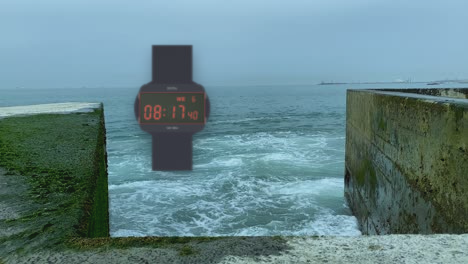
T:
8:17
